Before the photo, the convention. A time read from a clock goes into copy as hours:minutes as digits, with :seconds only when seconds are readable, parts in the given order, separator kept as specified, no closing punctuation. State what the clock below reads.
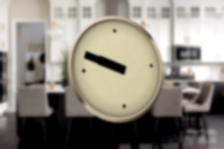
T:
9:49
